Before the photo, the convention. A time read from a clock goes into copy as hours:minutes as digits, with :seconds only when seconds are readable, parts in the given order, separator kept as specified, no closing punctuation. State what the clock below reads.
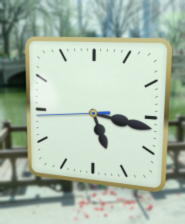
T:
5:16:44
